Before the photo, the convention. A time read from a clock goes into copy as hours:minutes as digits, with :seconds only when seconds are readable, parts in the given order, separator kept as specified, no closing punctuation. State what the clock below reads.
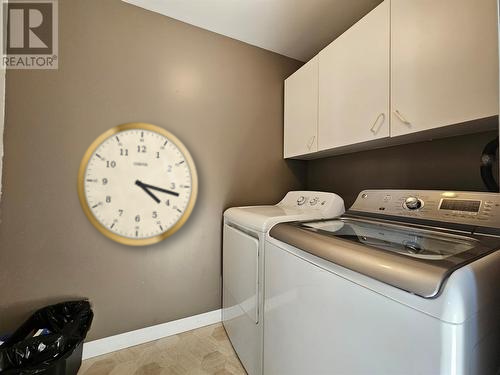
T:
4:17
